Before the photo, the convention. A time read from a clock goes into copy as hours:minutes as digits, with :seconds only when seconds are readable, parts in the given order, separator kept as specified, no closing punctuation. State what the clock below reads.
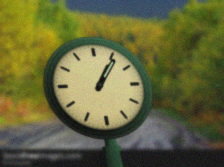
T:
1:06
